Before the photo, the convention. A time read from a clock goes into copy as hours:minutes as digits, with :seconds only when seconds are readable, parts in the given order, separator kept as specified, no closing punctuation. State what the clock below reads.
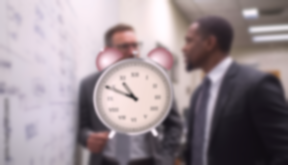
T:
10:49
